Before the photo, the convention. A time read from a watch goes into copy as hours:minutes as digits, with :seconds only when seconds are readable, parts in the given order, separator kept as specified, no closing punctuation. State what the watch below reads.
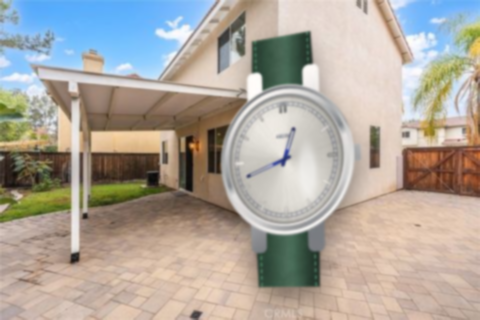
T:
12:42
